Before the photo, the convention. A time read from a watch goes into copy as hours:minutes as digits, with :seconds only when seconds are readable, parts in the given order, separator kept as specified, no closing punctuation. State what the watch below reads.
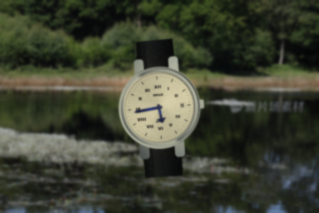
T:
5:44
